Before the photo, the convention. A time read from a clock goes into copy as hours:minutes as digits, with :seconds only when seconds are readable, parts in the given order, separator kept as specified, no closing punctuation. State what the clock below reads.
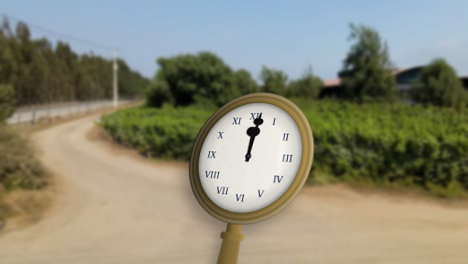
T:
12:01
